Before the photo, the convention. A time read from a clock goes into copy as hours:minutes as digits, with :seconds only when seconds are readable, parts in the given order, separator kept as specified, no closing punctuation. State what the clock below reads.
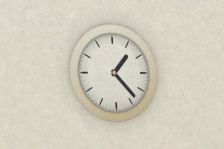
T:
1:23
